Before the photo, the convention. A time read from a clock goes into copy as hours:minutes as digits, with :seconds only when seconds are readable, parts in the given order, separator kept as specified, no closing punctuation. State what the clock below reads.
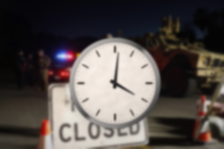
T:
4:01
